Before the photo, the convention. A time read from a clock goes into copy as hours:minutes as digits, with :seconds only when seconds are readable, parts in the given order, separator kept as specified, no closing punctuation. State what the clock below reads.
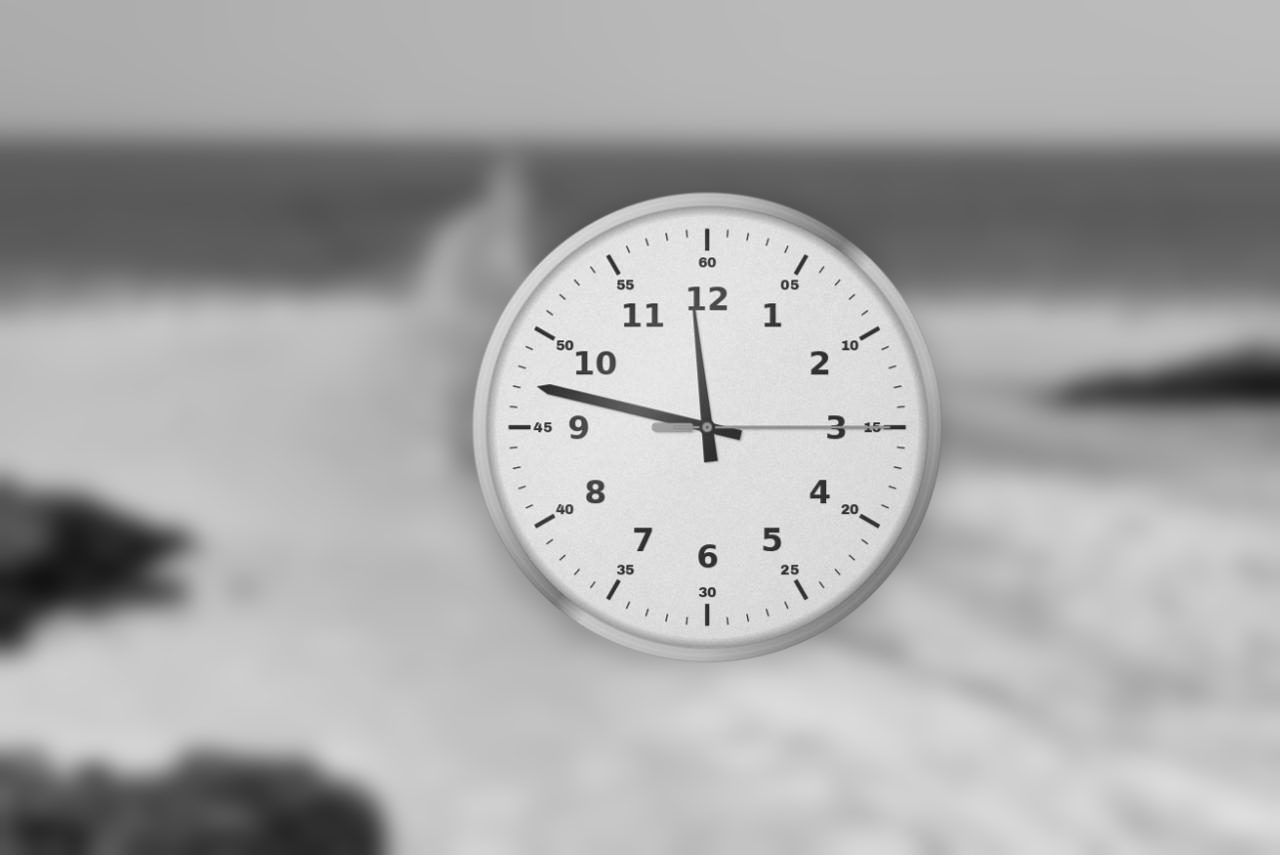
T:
11:47:15
